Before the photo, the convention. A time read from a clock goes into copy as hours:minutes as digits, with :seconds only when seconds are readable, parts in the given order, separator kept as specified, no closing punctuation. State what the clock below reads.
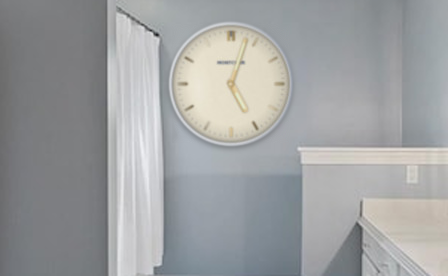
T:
5:03
